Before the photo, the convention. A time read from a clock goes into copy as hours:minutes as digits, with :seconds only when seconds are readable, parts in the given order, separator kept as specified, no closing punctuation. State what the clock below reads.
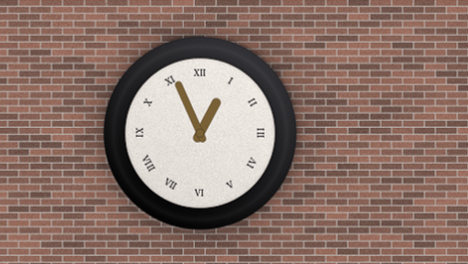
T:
12:56
